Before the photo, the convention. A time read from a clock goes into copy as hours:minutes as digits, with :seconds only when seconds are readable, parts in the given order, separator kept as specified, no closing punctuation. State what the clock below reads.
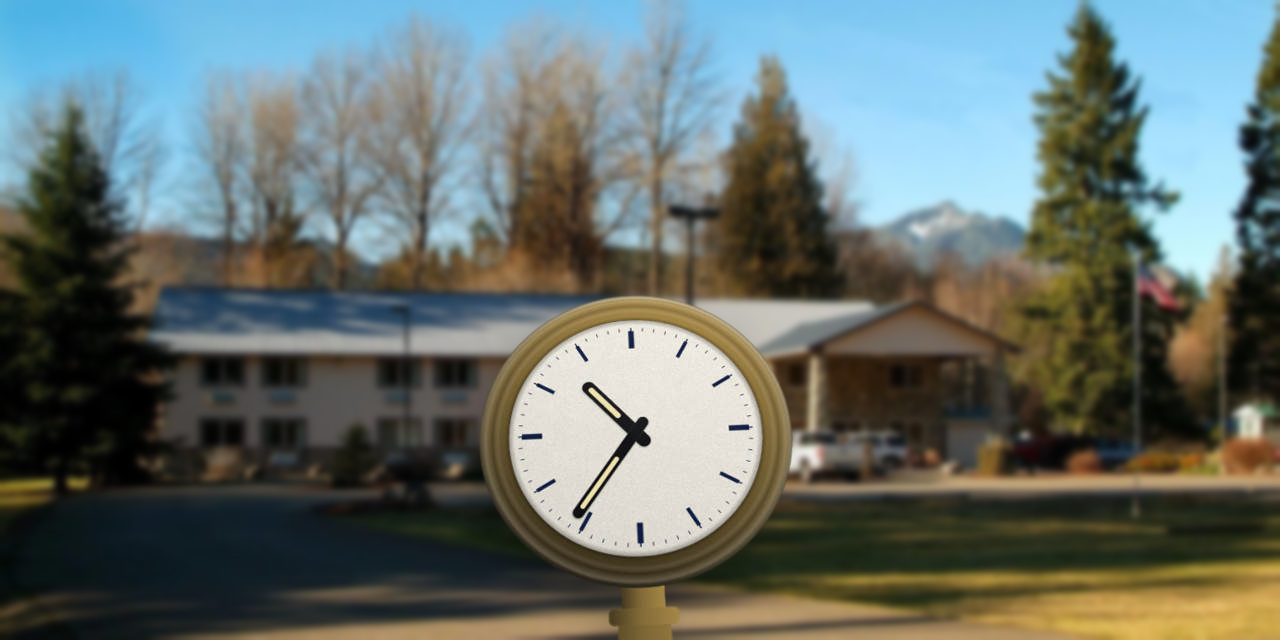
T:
10:36
